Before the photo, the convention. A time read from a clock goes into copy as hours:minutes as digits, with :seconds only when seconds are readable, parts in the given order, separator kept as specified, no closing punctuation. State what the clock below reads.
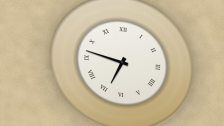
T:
6:47
